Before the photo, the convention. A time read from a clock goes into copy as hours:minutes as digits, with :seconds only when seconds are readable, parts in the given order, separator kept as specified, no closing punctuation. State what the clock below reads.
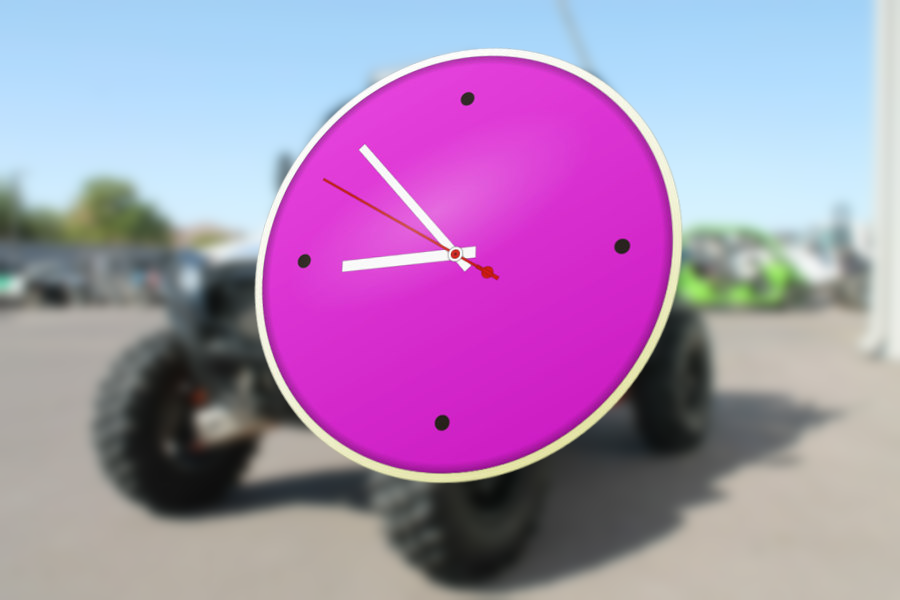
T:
8:52:50
